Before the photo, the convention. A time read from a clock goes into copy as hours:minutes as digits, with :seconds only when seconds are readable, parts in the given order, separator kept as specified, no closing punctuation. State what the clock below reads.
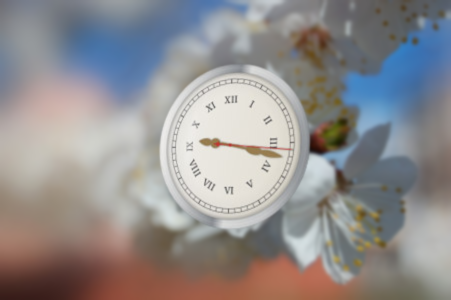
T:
9:17:16
